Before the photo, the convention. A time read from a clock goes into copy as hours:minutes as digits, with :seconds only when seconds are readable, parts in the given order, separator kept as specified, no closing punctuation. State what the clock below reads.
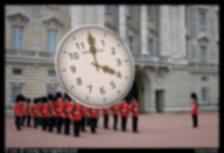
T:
4:00
